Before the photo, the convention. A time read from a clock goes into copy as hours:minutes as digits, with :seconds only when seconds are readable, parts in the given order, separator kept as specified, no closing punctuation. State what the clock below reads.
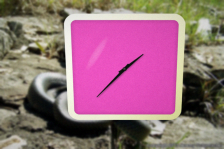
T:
1:37
